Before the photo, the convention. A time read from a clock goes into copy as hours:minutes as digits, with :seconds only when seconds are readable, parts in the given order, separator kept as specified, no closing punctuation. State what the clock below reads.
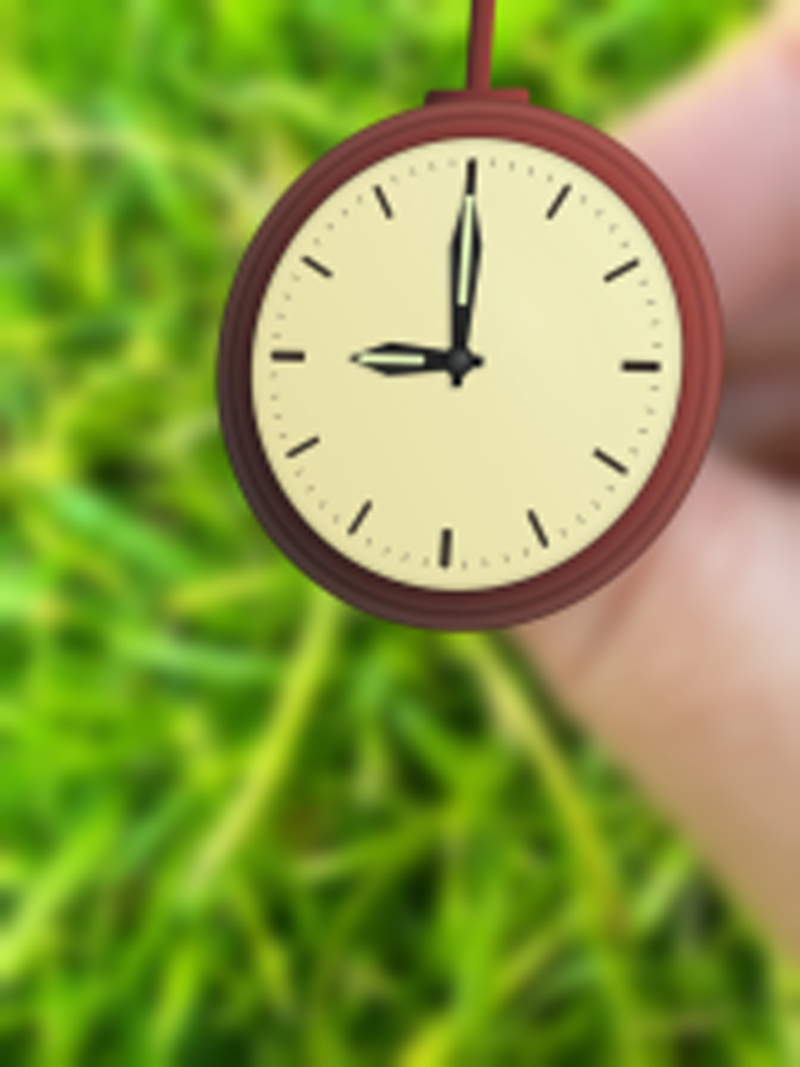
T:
9:00
